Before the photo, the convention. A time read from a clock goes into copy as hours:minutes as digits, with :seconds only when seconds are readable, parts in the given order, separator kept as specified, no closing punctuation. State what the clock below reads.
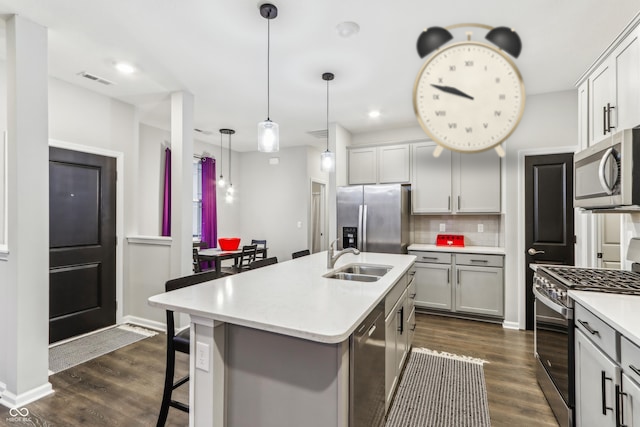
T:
9:48
